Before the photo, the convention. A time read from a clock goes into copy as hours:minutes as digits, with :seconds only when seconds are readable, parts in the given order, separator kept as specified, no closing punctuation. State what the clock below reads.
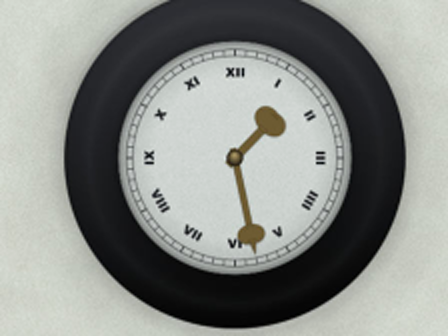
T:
1:28
